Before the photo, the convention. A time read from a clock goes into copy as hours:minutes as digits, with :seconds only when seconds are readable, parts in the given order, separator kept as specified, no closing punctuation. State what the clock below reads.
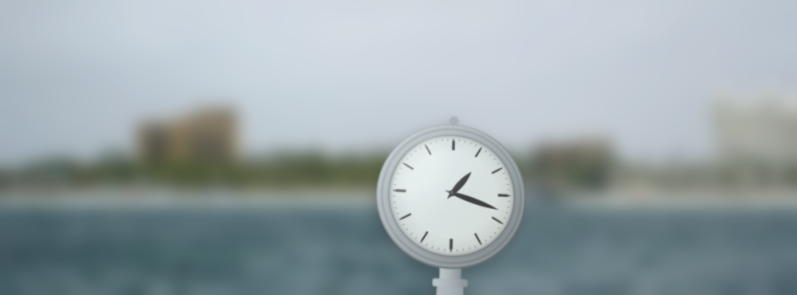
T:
1:18
